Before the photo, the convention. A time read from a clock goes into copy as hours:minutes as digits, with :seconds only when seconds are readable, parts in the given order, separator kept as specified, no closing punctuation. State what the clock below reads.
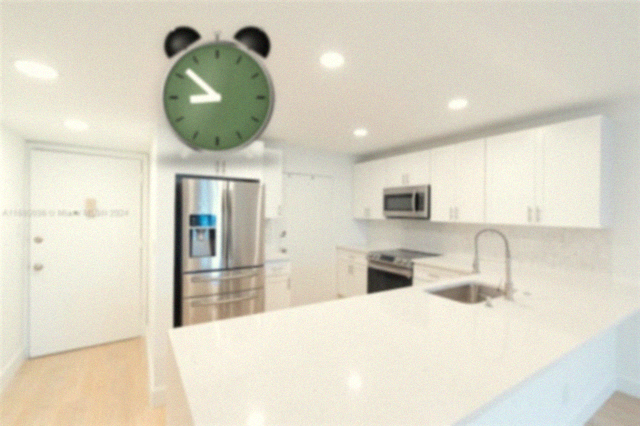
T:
8:52
